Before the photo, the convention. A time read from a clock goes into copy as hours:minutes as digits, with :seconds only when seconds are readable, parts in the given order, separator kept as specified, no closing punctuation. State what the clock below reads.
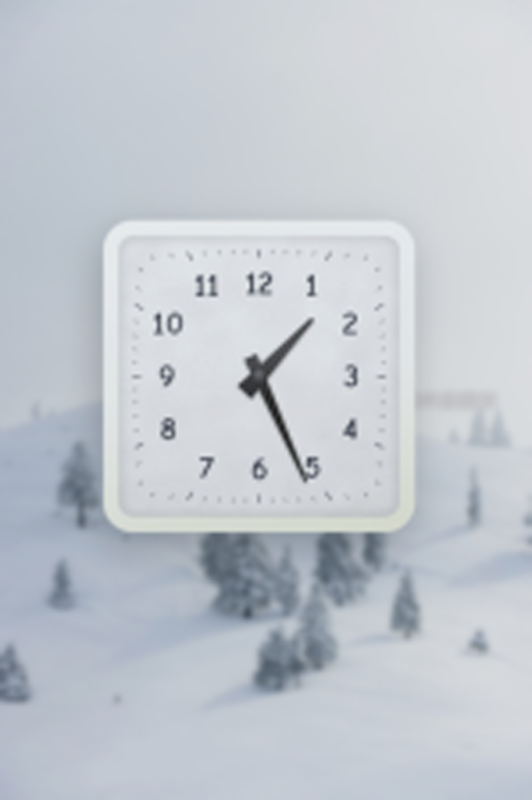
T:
1:26
